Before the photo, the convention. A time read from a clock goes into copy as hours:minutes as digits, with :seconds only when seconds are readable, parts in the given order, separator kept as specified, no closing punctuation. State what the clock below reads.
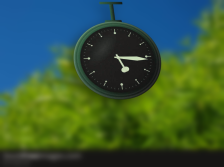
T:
5:16
